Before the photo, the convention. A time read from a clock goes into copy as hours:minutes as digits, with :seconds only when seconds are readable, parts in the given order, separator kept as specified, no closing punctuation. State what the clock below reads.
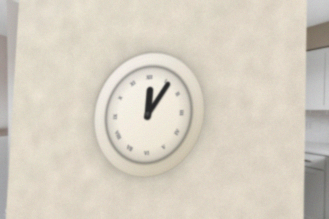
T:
12:06
